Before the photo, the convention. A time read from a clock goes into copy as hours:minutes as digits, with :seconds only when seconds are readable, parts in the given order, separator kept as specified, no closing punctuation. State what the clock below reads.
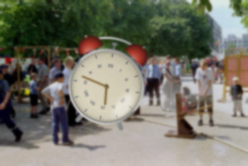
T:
5:47
